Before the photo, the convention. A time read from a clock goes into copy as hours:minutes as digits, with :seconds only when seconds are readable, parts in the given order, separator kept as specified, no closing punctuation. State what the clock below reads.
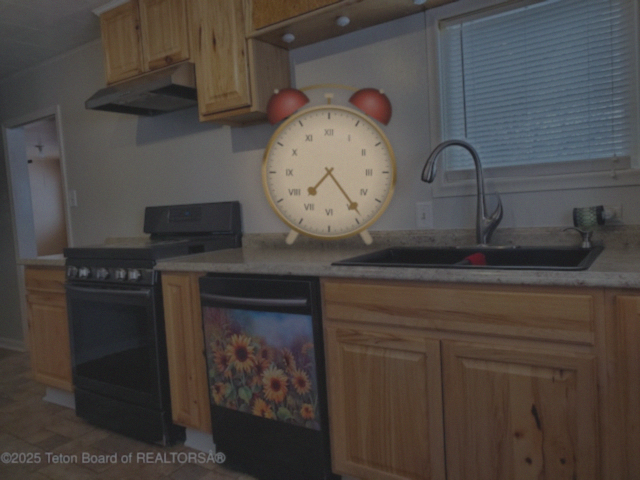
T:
7:24
